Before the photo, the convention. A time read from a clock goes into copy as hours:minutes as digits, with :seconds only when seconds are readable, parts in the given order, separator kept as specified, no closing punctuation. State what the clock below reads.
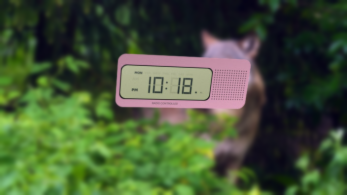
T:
10:18
